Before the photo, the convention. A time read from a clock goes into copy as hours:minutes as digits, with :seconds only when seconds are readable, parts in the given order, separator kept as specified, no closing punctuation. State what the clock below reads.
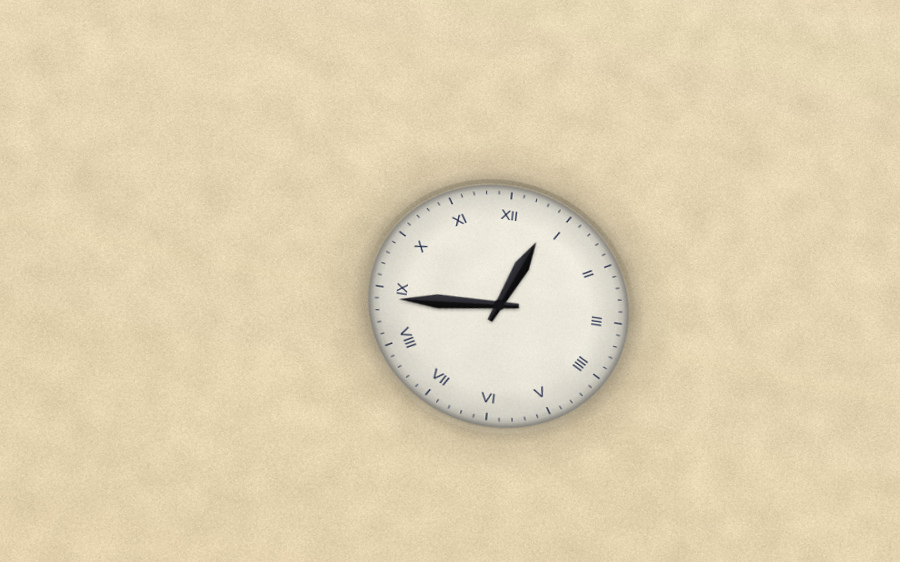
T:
12:44
